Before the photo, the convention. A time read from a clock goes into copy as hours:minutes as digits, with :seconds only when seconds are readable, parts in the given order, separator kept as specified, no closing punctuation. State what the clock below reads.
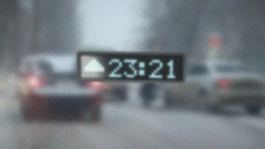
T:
23:21
